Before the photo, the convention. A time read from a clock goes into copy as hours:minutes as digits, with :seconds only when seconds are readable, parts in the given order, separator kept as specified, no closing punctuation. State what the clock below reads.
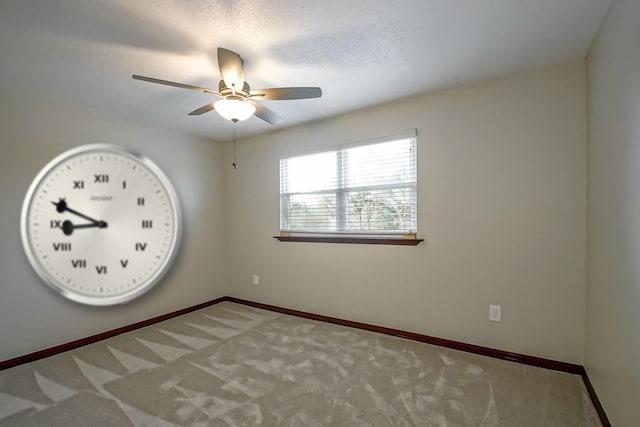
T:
8:49
